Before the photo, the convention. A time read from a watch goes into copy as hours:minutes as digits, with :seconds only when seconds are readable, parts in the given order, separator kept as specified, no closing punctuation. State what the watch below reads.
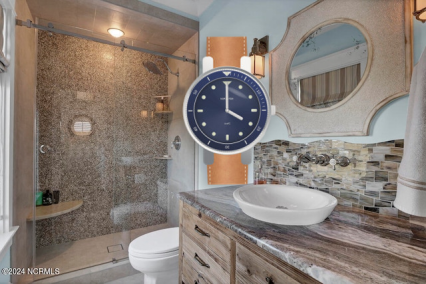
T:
4:00
